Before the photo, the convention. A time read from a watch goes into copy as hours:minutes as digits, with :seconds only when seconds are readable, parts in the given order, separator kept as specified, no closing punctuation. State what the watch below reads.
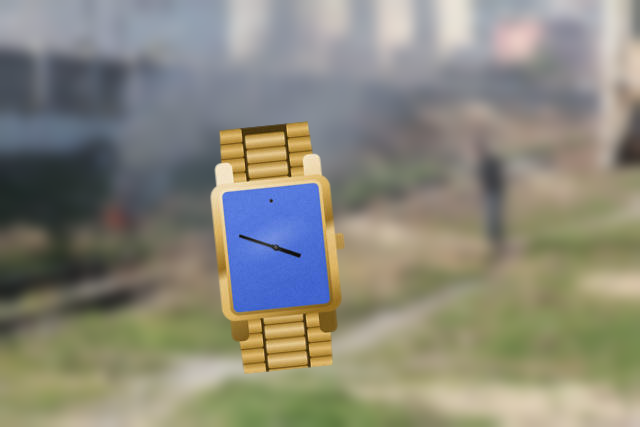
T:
3:49
